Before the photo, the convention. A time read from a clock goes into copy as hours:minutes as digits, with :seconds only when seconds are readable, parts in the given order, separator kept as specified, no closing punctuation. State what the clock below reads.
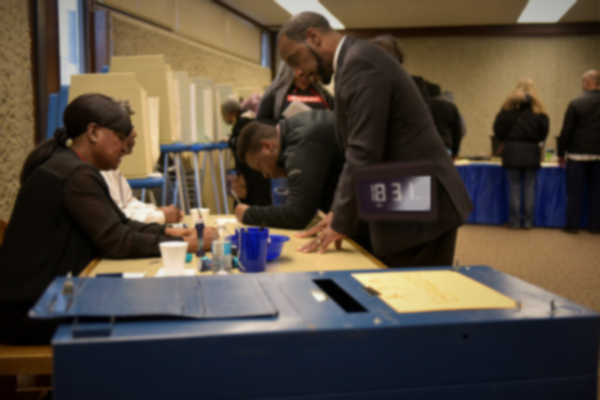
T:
18:31
